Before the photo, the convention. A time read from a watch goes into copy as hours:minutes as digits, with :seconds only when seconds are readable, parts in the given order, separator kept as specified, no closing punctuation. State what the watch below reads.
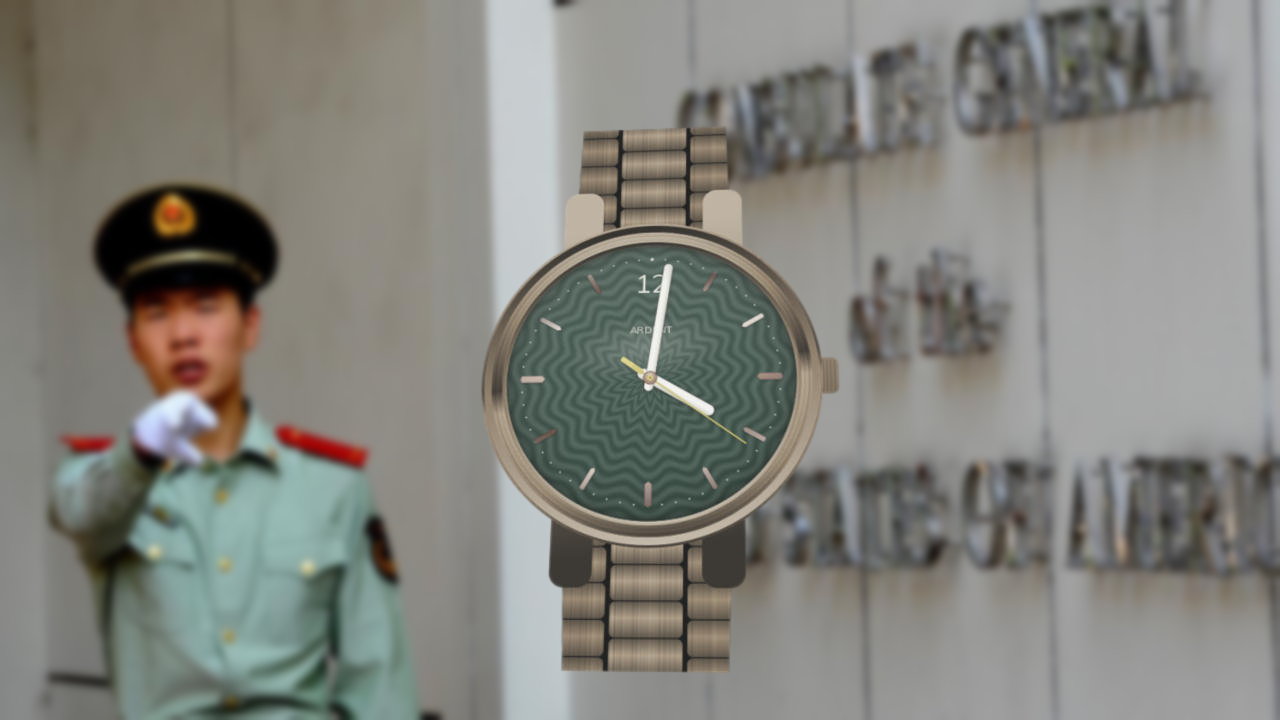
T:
4:01:21
